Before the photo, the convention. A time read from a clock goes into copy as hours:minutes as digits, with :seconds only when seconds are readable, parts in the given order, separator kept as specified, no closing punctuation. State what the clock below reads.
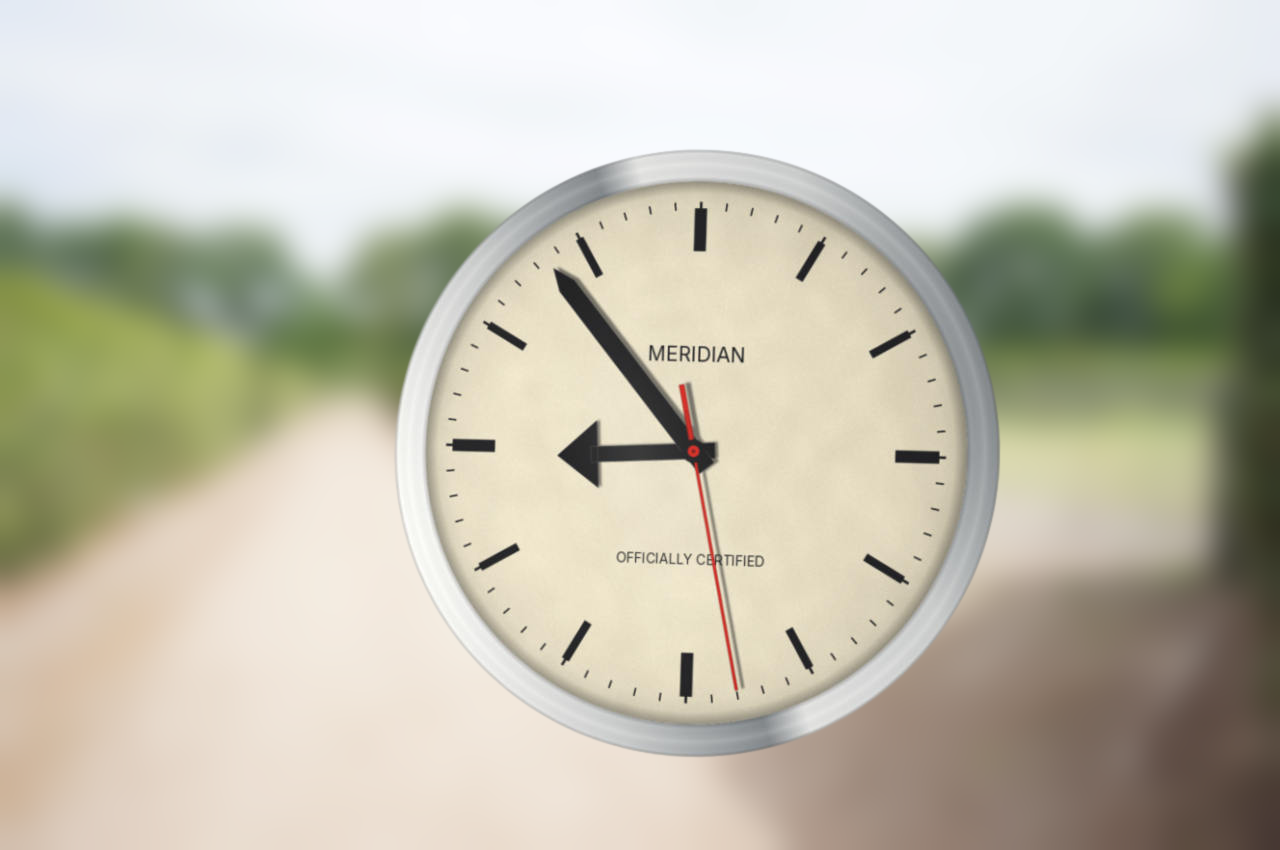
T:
8:53:28
